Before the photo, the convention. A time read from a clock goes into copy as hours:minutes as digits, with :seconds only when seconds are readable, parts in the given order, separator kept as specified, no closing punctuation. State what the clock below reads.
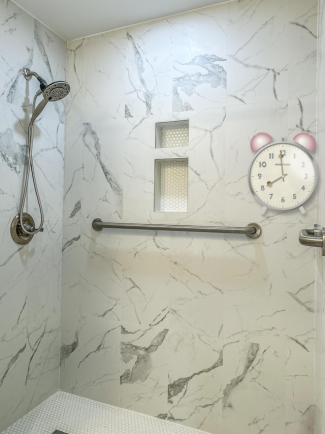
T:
7:59
